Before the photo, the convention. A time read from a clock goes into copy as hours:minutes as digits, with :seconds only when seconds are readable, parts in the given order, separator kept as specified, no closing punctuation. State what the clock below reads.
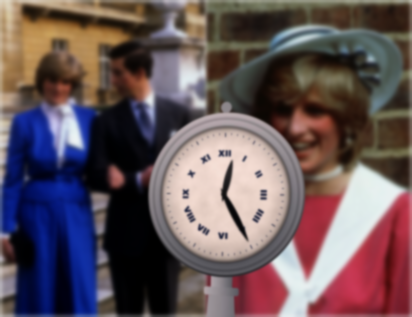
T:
12:25
